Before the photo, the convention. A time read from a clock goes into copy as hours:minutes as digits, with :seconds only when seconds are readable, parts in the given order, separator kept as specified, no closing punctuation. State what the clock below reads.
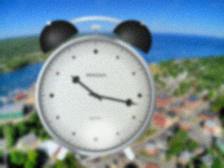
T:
10:17
